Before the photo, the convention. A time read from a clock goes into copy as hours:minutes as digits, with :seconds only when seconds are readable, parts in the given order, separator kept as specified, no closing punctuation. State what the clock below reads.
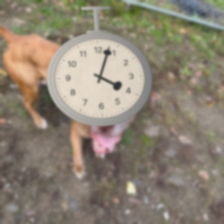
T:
4:03
